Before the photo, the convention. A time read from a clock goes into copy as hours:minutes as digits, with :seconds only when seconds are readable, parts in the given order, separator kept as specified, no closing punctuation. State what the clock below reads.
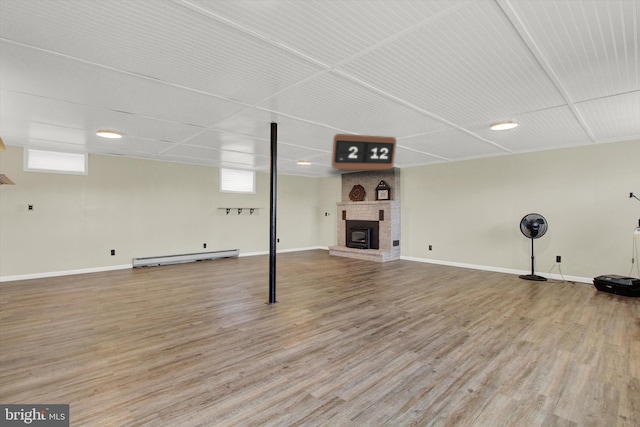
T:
2:12
